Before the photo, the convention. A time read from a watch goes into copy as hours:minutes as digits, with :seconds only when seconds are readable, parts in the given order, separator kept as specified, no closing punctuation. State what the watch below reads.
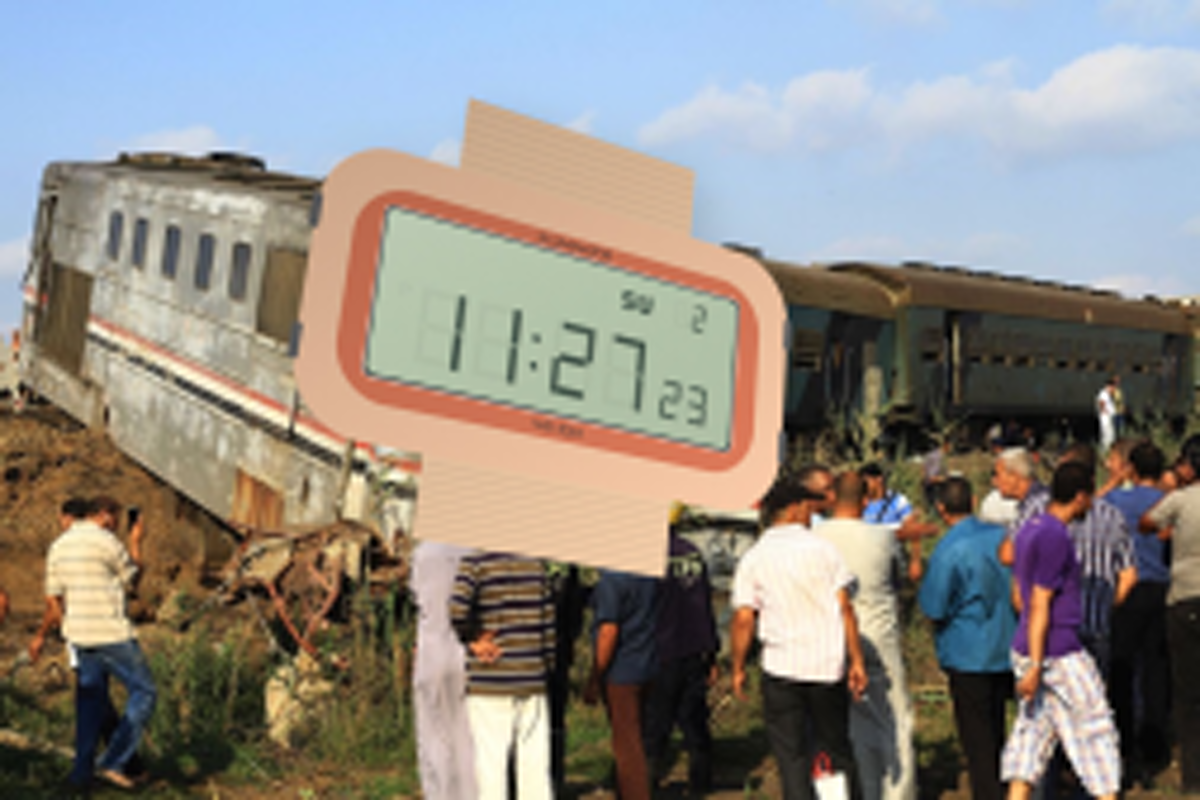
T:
11:27:23
